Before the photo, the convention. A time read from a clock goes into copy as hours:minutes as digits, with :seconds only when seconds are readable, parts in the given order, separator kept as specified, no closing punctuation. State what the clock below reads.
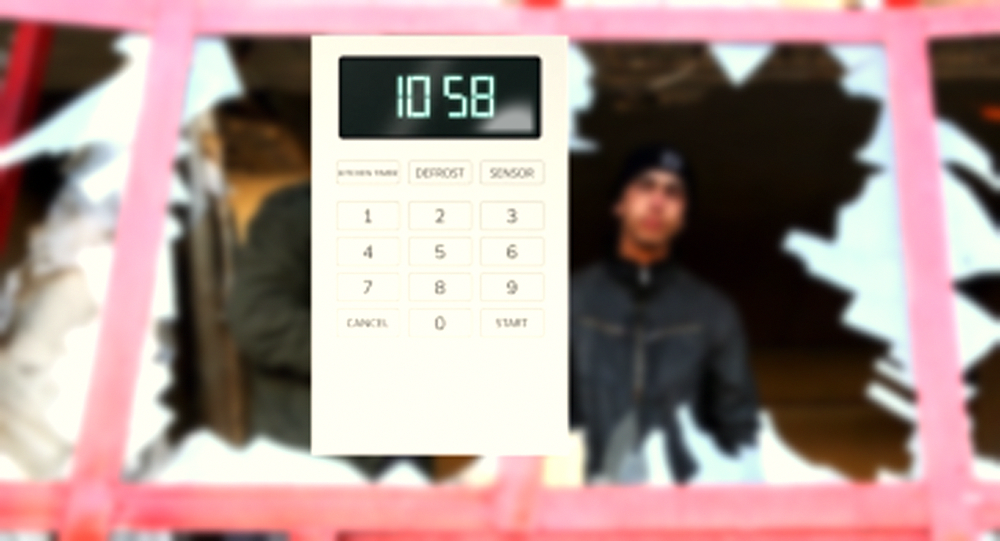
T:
10:58
